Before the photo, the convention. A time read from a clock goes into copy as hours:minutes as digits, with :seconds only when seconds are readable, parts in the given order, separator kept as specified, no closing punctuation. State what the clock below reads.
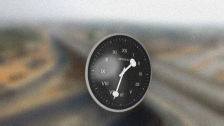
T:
1:33
